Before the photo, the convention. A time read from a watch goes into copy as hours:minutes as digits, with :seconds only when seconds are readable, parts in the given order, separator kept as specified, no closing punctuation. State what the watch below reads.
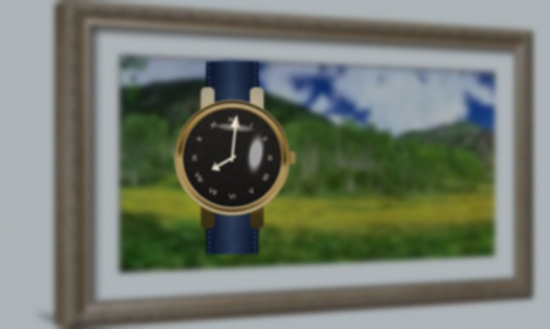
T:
8:01
